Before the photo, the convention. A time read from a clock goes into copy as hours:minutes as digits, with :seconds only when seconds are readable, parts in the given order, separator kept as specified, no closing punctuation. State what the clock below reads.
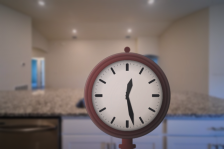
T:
12:28
